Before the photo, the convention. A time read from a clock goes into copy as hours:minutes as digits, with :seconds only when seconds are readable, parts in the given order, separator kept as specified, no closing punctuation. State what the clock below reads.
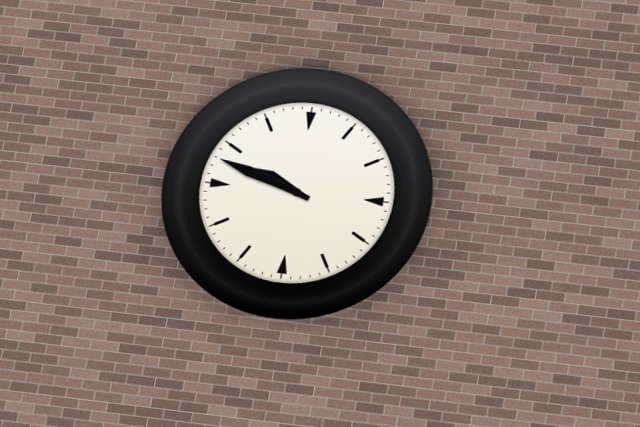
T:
9:48
